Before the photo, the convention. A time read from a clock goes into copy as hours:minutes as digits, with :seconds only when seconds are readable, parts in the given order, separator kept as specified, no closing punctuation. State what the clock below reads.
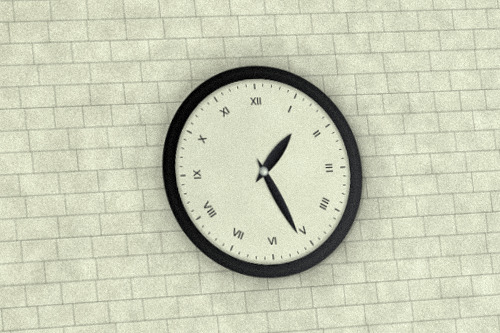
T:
1:26
